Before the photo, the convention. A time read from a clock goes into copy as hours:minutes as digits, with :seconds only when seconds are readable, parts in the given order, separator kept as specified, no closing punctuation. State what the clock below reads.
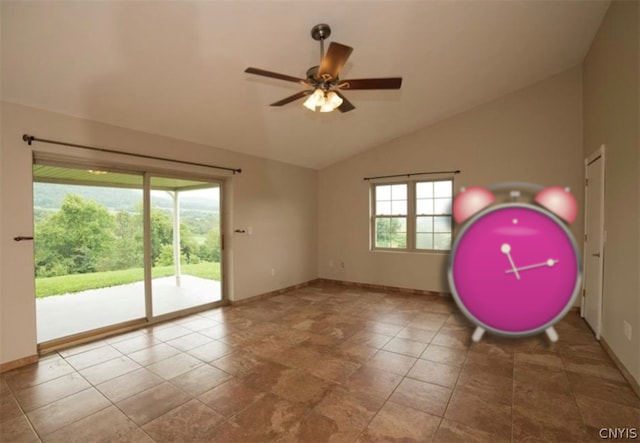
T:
11:13
